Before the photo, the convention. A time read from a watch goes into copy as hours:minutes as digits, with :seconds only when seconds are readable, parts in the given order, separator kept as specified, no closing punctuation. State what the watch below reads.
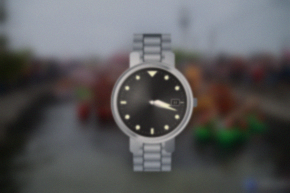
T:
3:18
